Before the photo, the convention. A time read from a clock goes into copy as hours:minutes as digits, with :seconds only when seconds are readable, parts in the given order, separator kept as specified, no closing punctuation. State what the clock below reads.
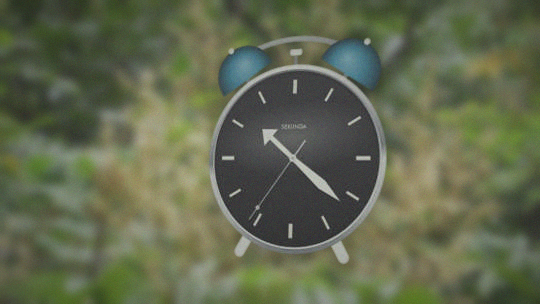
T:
10:21:36
